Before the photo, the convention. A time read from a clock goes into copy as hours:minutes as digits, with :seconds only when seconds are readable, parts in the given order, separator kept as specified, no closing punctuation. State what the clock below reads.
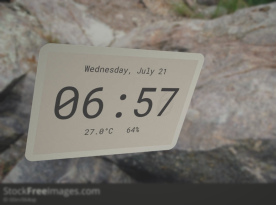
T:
6:57
